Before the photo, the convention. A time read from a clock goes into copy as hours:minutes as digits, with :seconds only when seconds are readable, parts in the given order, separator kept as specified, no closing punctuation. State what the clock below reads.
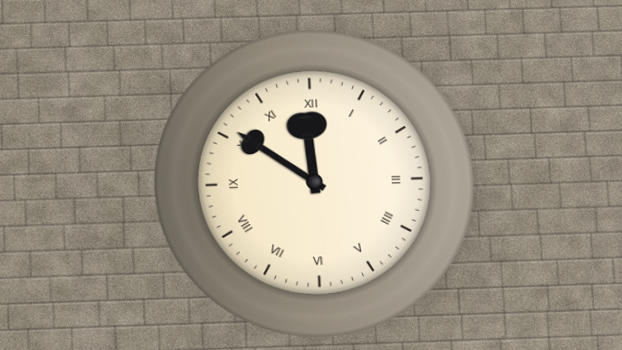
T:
11:51
